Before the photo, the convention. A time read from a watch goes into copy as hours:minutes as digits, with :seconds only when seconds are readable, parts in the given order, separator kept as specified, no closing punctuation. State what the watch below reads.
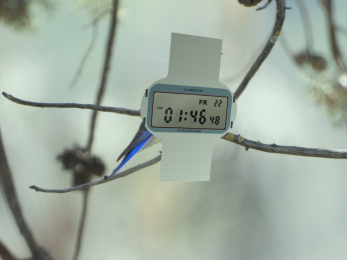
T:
1:46:48
